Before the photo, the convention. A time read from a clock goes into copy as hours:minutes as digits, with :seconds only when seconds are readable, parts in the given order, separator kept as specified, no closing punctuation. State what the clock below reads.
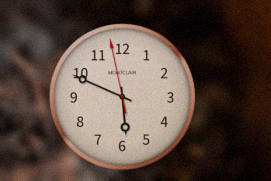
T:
5:48:58
